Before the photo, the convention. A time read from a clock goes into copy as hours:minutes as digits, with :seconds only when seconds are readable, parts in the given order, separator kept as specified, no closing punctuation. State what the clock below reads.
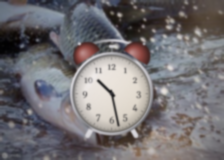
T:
10:28
